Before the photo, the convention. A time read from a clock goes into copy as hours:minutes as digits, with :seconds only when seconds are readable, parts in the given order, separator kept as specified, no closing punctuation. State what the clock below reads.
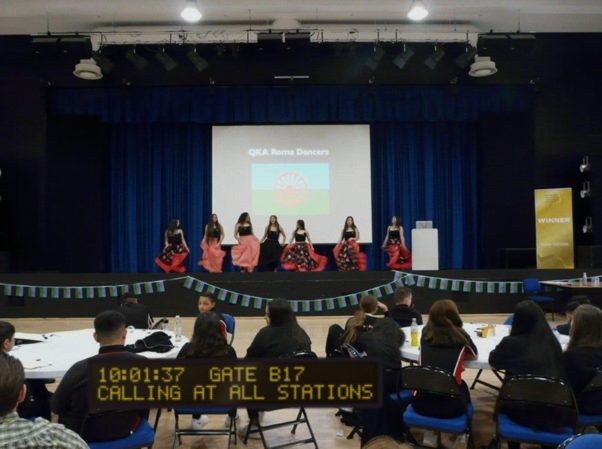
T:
10:01:37
